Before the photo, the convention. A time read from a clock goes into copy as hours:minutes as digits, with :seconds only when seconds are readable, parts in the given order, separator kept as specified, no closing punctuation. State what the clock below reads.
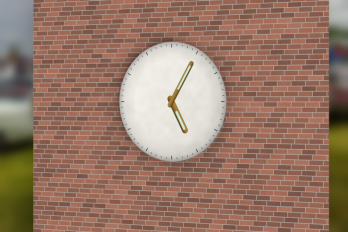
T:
5:05
